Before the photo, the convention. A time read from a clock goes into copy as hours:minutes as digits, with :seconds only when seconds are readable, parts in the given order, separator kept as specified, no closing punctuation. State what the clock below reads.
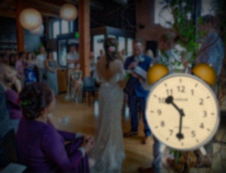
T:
10:31
